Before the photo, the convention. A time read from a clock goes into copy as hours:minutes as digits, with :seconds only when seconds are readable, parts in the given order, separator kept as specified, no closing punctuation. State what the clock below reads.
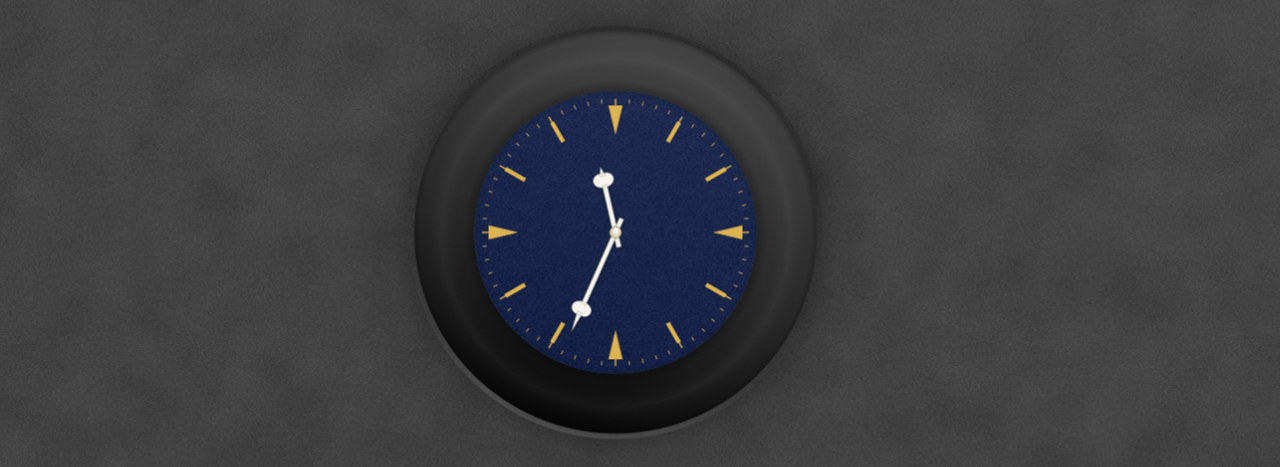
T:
11:34
